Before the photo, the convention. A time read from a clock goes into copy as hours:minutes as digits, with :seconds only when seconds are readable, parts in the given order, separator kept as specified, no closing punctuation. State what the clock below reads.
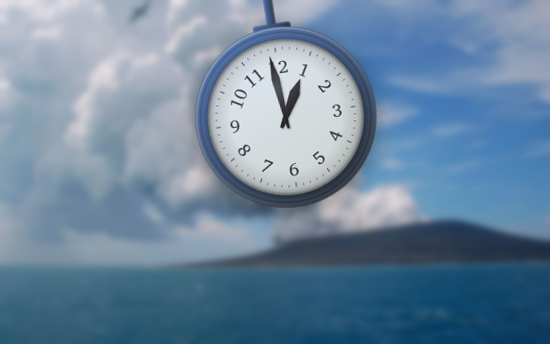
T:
12:59
